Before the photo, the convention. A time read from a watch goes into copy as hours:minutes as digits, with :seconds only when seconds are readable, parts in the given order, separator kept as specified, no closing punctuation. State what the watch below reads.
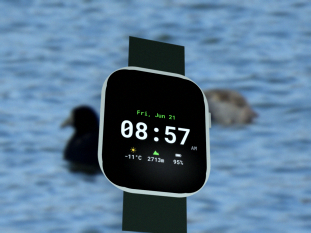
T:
8:57
